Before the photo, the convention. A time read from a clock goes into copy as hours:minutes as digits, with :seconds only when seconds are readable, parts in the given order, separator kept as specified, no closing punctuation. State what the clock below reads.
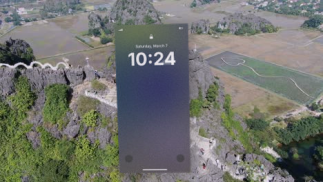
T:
10:24
